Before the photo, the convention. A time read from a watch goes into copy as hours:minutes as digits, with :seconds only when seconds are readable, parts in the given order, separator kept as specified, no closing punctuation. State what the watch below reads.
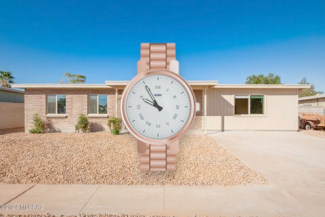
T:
9:55
